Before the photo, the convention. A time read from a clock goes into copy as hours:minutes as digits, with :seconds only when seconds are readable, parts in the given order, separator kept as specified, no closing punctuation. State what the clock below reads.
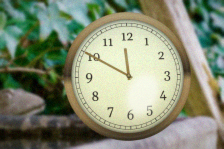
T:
11:50
